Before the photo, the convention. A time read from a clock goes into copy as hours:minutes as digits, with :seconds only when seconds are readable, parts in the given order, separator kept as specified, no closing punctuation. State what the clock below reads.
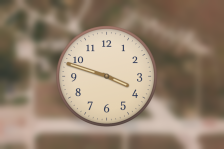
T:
3:48
